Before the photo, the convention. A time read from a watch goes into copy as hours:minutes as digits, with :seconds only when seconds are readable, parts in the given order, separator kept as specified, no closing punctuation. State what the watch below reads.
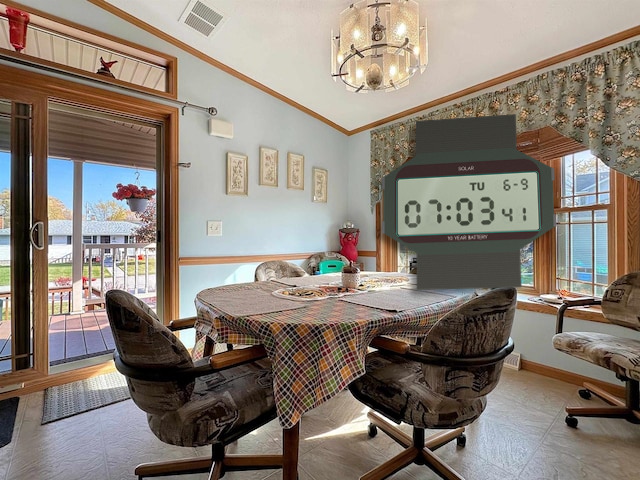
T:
7:03:41
